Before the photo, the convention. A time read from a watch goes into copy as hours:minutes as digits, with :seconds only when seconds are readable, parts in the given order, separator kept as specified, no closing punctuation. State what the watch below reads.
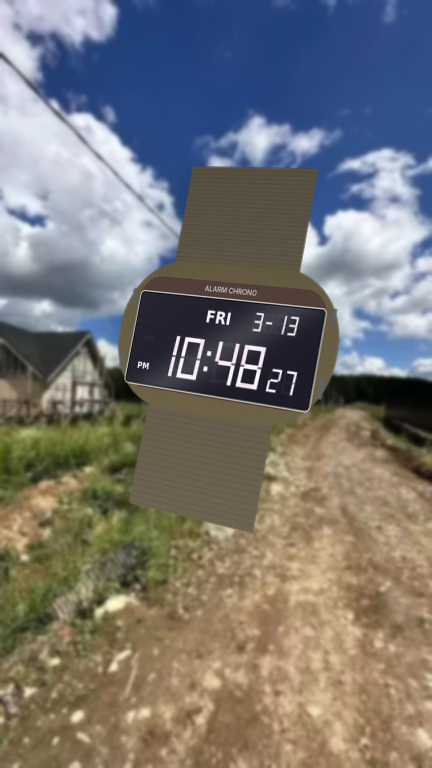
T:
10:48:27
